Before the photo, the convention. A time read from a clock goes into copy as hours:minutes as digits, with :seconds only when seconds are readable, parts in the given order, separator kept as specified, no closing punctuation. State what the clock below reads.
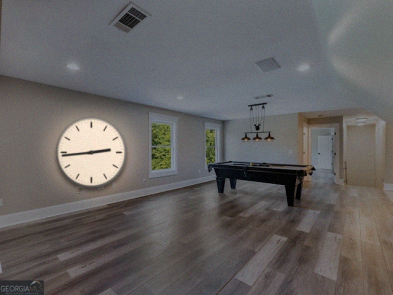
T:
2:44
